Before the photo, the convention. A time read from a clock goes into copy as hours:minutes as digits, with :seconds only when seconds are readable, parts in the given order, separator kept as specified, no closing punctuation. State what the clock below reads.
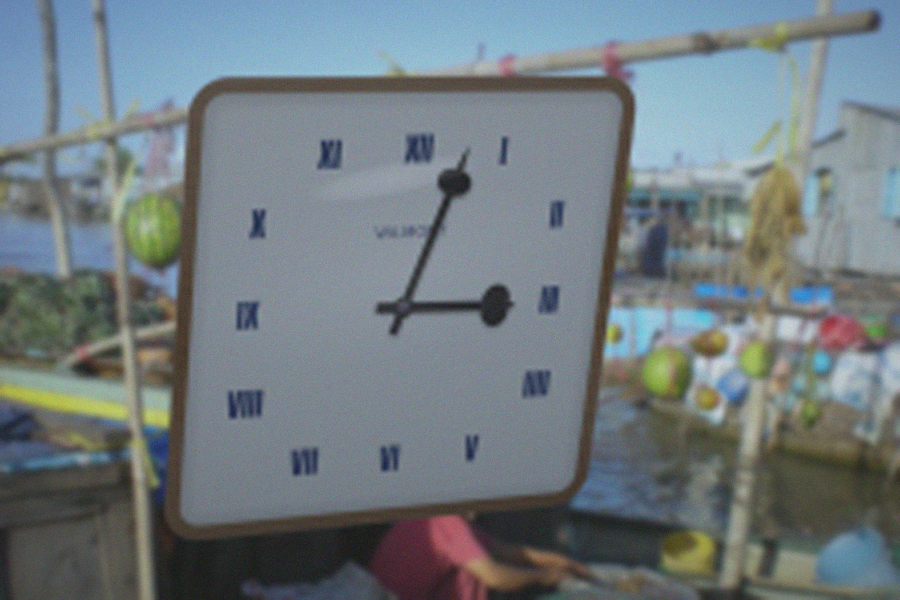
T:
3:03
